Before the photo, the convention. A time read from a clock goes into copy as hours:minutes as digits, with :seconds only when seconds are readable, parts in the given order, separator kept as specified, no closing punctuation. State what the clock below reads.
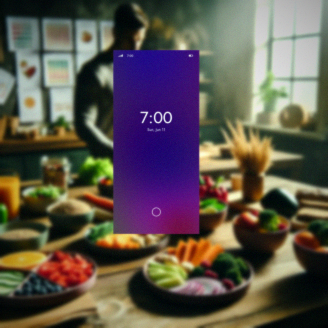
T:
7:00
